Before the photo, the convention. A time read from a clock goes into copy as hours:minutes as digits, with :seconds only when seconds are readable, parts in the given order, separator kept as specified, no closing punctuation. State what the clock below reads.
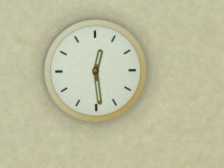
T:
12:29
